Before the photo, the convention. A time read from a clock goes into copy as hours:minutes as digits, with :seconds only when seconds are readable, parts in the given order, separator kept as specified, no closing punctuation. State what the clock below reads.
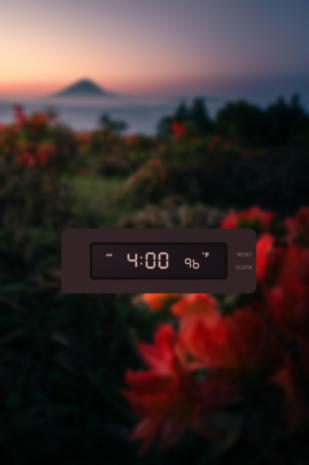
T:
4:00
